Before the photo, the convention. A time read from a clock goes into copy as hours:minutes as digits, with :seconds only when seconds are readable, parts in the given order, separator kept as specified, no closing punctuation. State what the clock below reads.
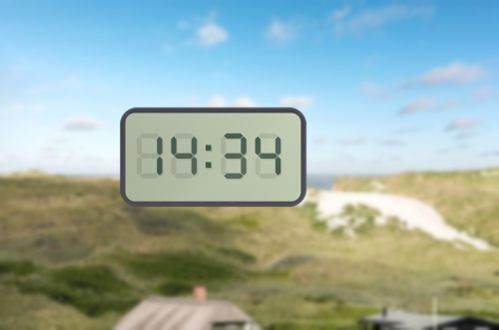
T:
14:34
